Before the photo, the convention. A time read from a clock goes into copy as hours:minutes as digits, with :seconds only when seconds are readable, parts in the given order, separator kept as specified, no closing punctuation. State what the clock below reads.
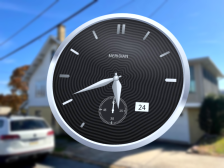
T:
5:41
